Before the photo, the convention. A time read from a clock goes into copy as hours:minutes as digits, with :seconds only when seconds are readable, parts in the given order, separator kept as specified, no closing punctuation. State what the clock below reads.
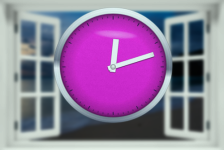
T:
12:12
